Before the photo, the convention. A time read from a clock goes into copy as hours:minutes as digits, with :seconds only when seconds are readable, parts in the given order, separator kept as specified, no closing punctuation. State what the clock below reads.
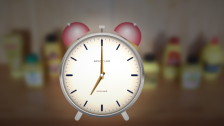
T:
7:00
